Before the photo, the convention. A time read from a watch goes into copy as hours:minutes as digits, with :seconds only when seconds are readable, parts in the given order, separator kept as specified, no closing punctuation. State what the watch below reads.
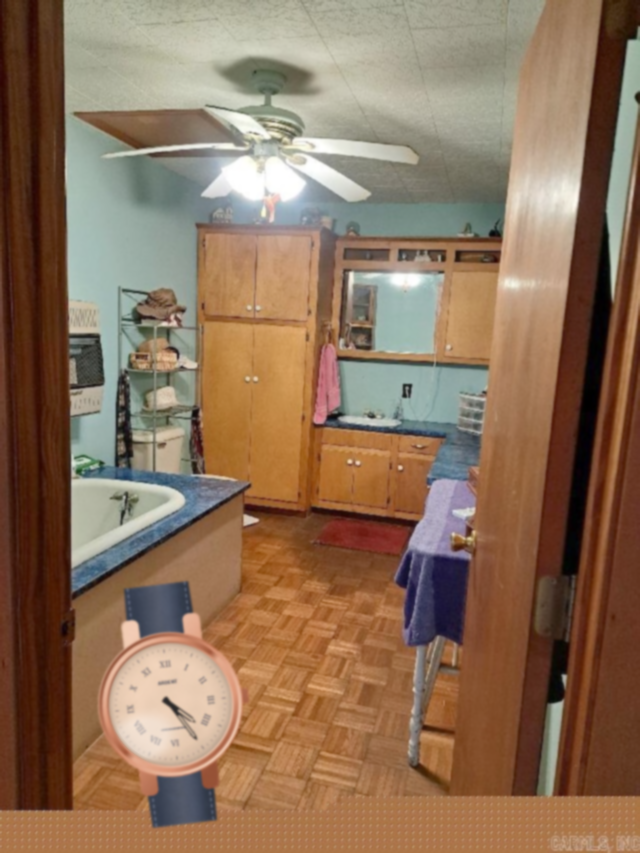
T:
4:25
